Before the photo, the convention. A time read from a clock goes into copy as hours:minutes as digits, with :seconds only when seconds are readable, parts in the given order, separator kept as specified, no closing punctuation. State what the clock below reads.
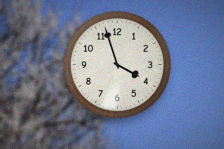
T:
3:57
